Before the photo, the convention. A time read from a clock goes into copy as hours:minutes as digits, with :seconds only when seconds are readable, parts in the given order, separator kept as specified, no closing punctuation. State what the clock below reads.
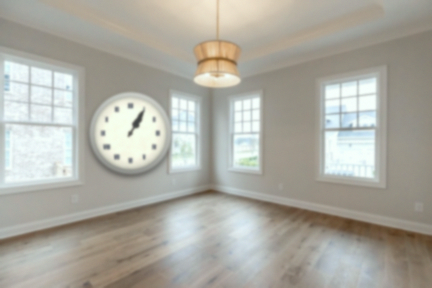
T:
1:05
